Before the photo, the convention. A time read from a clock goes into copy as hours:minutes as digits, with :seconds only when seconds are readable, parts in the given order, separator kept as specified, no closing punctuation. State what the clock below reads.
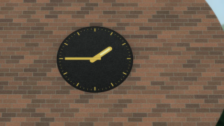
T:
1:45
